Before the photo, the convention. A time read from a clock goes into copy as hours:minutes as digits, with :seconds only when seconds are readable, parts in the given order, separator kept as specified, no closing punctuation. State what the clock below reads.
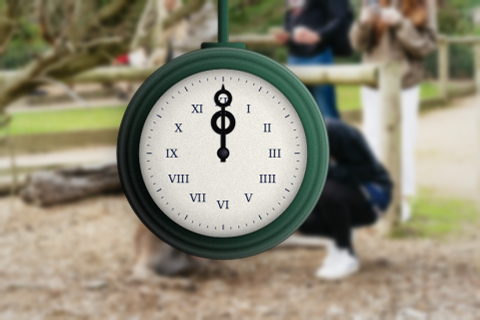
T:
12:00
